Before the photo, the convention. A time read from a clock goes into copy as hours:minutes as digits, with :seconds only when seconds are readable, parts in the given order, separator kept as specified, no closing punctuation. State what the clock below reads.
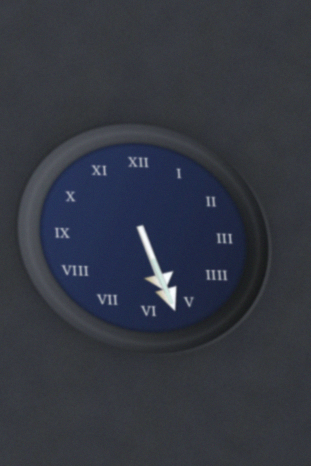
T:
5:27
